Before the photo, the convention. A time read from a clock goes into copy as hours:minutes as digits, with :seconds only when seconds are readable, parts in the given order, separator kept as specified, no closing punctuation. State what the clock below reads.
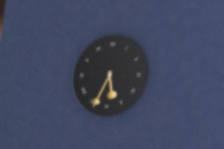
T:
5:34
